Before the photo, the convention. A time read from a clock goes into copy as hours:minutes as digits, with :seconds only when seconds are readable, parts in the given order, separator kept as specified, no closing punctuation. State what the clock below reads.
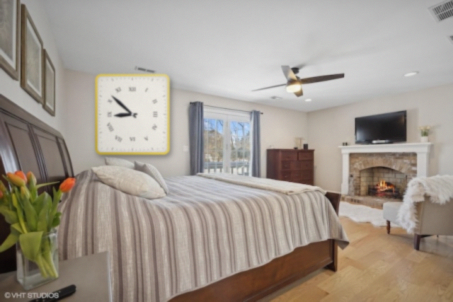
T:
8:52
